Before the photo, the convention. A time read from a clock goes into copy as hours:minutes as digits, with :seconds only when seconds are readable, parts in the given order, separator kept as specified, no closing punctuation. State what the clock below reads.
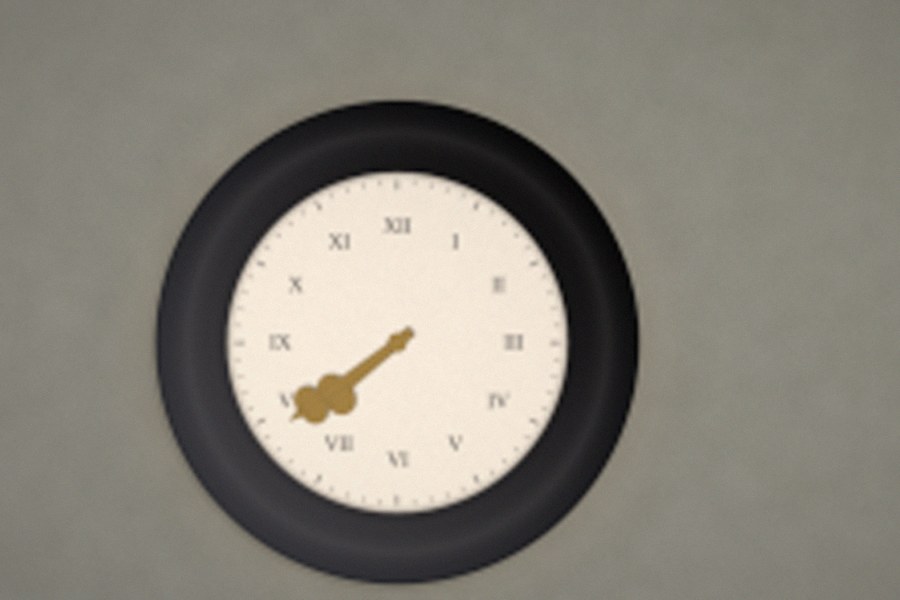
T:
7:39
